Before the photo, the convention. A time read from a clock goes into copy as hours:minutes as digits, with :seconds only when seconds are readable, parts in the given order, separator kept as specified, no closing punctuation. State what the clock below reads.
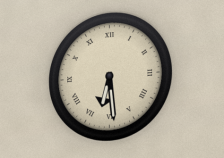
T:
6:29
